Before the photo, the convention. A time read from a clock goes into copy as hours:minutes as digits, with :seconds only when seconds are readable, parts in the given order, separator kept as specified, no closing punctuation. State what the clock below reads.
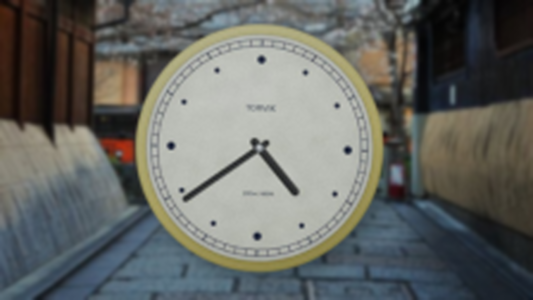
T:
4:39
